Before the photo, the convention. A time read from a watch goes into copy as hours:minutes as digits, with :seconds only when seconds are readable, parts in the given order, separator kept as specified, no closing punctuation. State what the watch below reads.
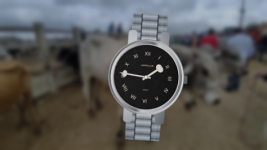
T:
1:46
